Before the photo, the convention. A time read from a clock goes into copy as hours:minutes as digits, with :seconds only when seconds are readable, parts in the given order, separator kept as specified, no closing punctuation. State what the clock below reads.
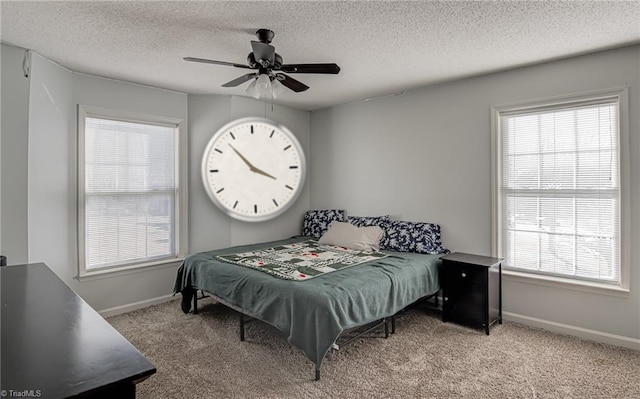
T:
3:53
